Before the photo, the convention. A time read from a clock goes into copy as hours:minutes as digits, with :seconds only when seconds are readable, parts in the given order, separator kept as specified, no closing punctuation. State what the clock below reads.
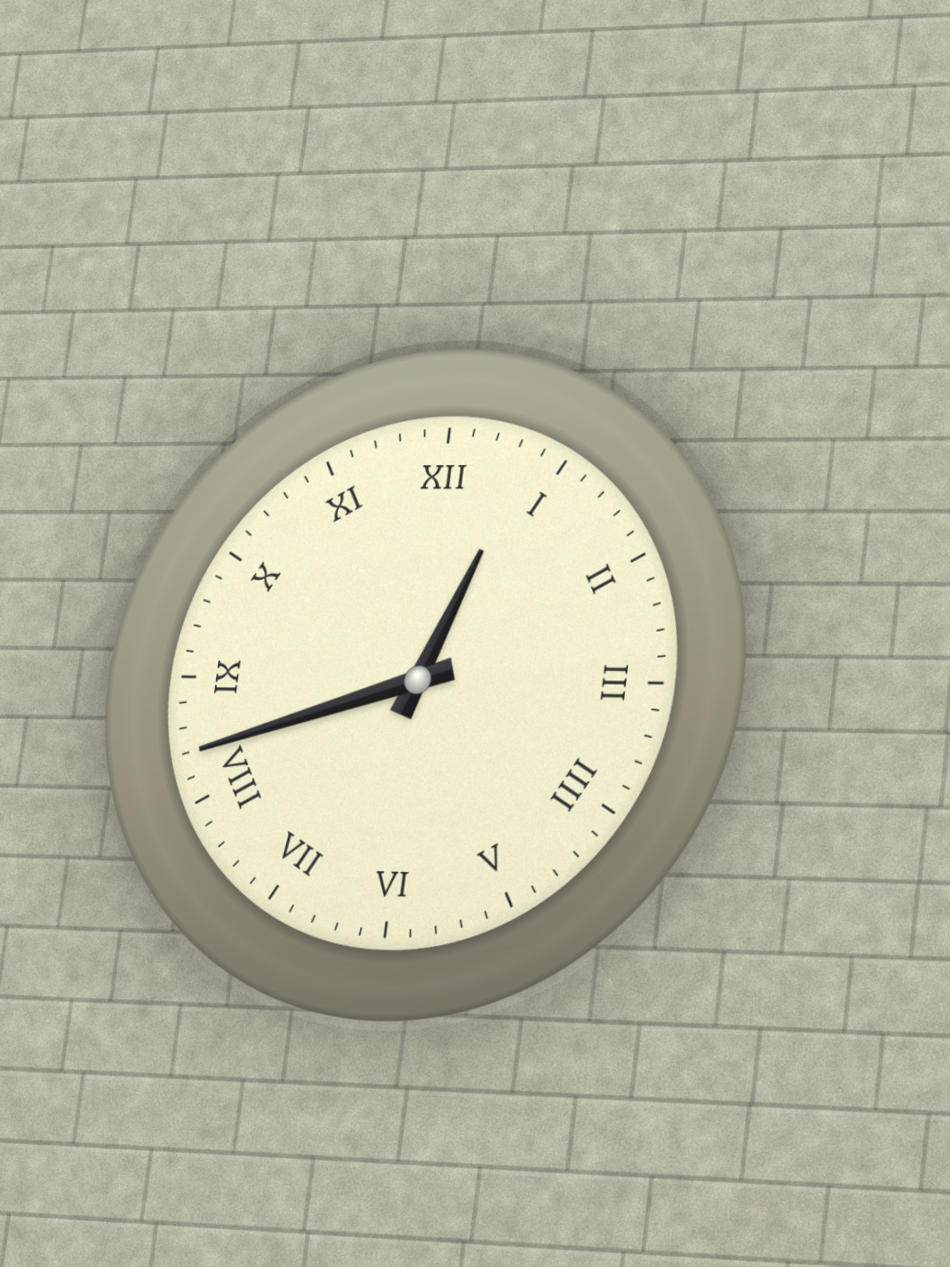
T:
12:42
